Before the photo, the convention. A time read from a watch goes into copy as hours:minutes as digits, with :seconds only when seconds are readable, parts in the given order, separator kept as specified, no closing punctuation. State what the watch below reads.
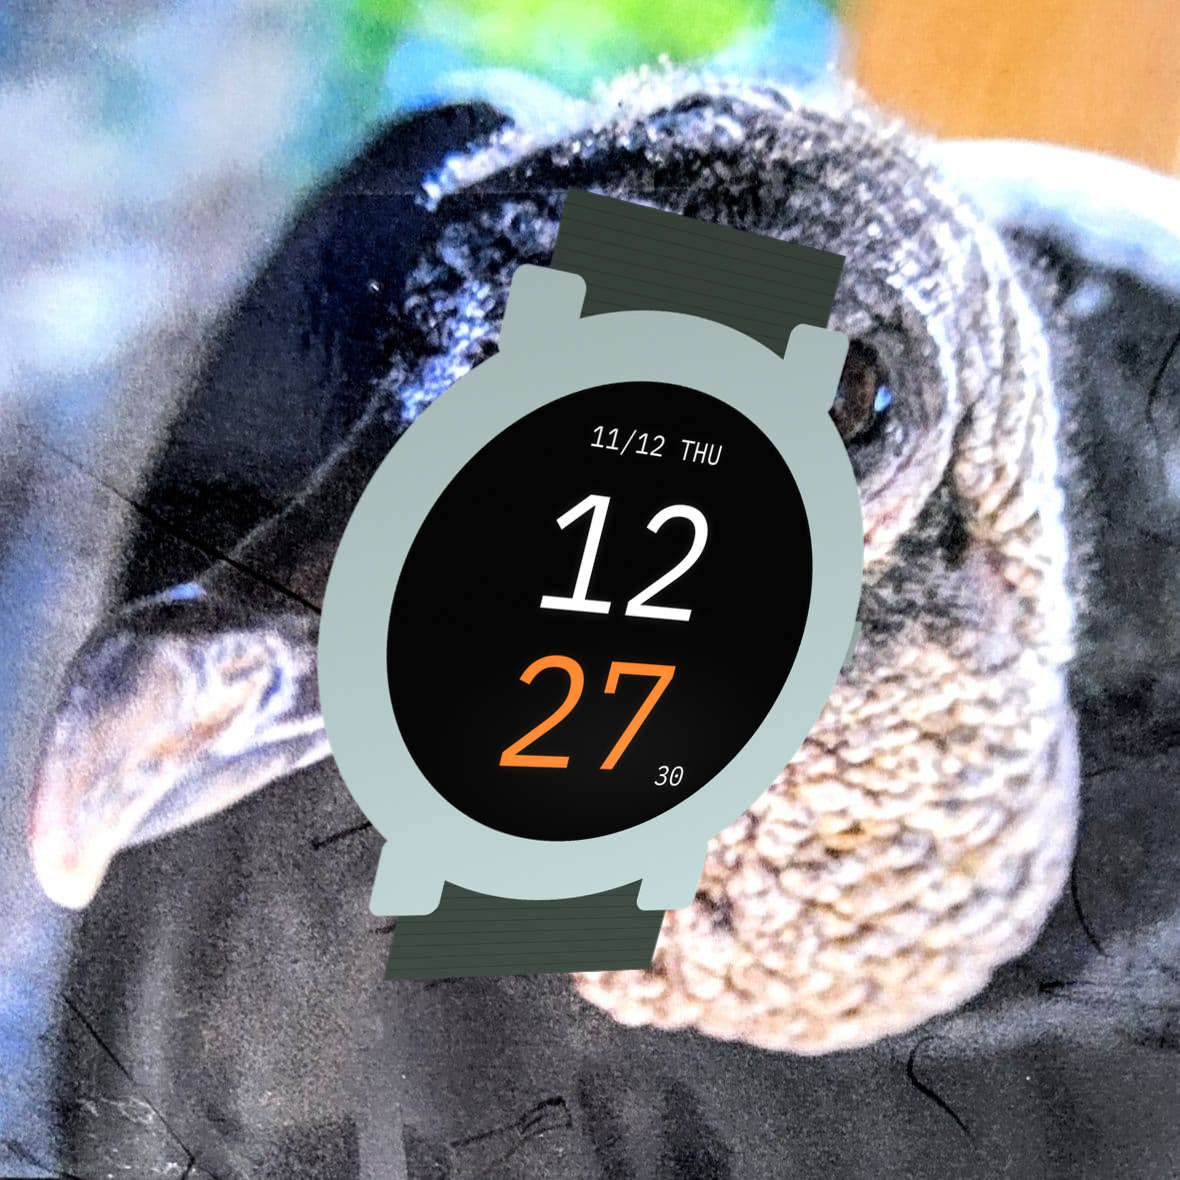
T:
12:27:30
